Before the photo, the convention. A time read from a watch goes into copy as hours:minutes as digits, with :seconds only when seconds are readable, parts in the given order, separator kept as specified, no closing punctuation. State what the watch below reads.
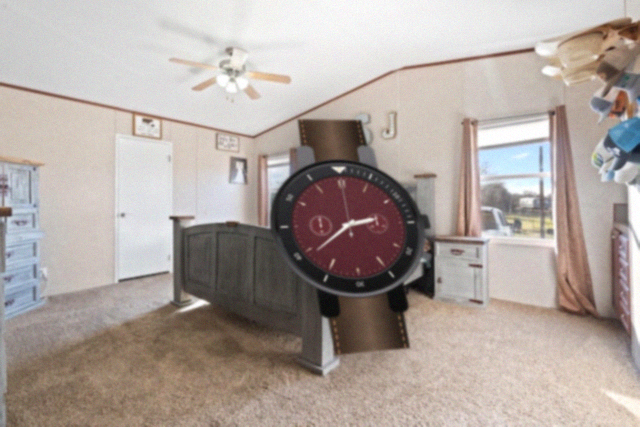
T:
2:39
